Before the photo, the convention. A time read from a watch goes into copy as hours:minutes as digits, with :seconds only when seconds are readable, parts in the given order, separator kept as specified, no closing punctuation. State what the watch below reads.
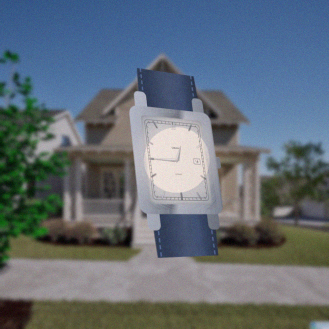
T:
12:45
